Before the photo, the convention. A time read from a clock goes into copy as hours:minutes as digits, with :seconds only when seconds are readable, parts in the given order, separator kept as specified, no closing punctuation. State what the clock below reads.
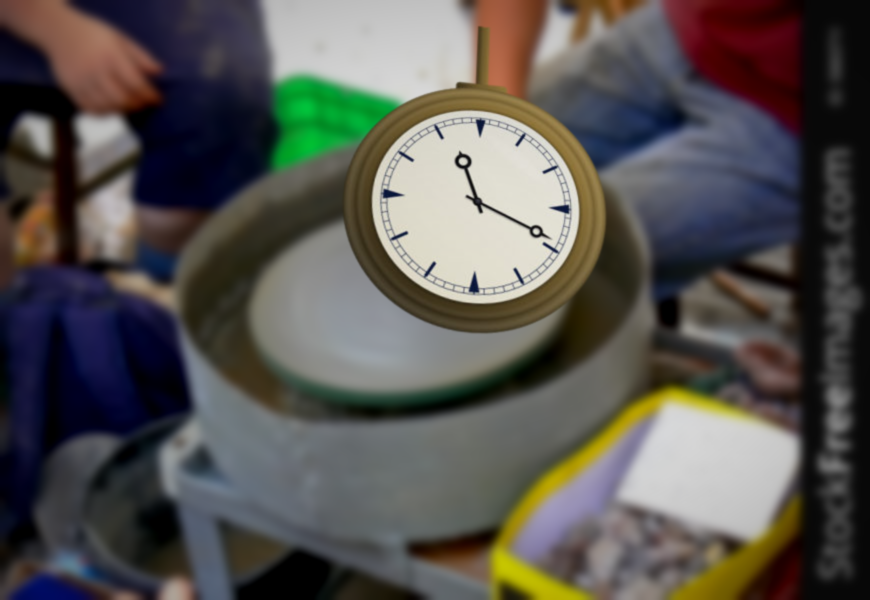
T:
11:19
